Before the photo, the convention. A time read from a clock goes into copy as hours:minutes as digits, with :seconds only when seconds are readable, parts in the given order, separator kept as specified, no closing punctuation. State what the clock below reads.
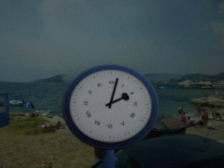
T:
2:02
